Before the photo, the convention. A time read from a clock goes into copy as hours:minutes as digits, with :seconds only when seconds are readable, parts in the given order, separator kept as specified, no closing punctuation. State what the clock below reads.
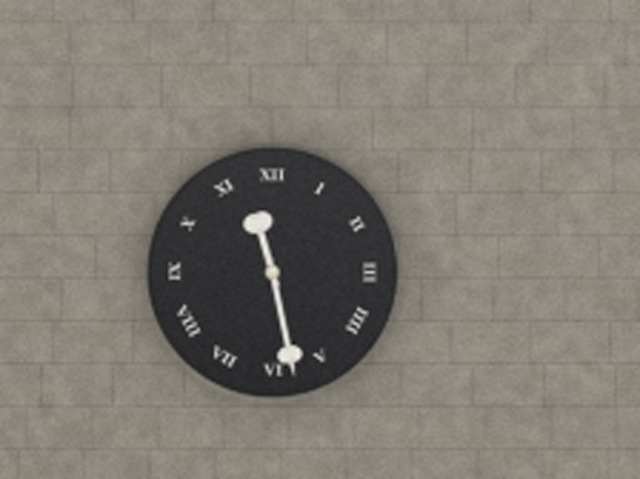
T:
11:28
